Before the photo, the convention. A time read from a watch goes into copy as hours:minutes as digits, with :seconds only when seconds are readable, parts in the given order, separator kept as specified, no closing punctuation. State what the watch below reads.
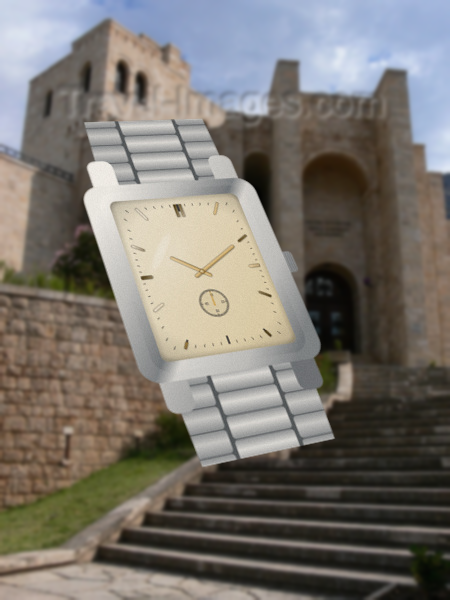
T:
10:10
